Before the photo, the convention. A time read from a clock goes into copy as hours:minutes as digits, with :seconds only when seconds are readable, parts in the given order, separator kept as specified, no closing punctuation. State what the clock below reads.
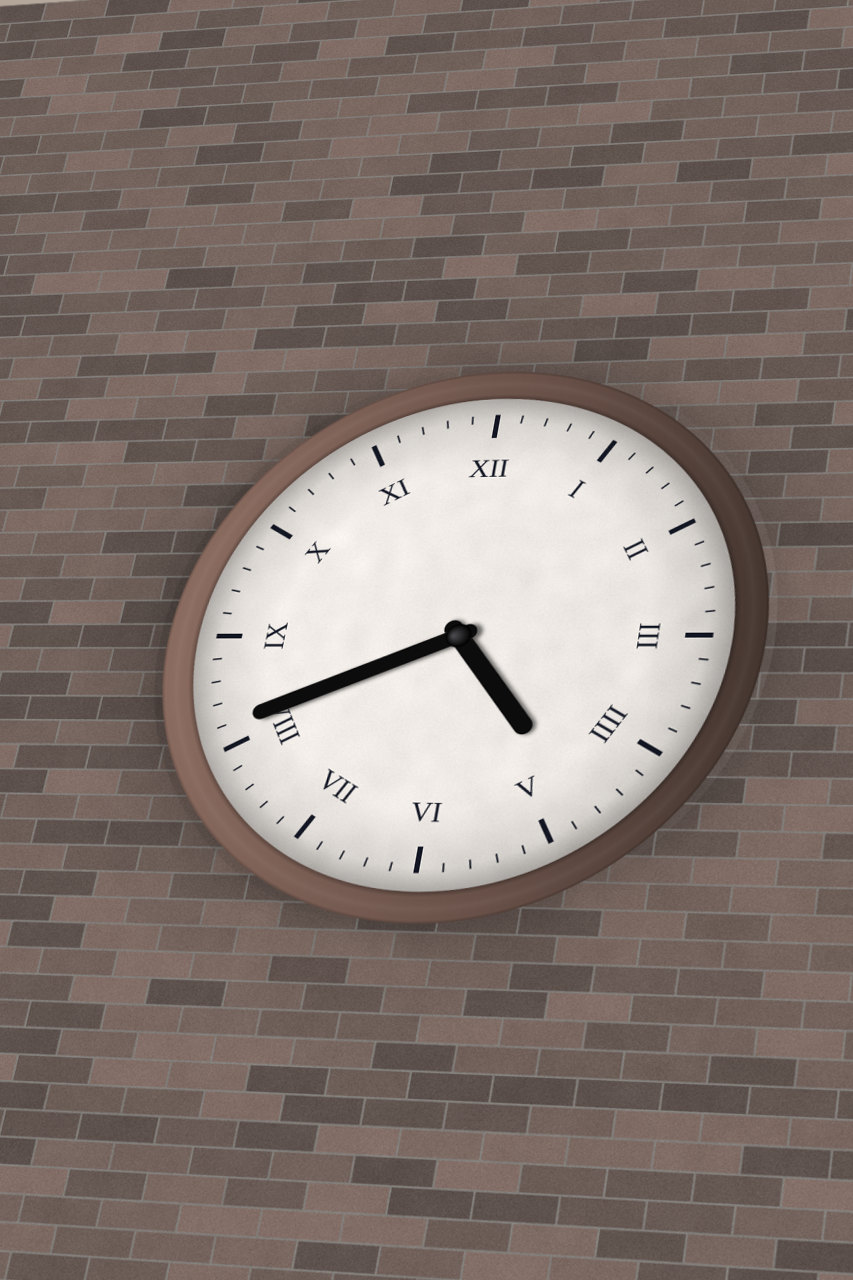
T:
4:41
